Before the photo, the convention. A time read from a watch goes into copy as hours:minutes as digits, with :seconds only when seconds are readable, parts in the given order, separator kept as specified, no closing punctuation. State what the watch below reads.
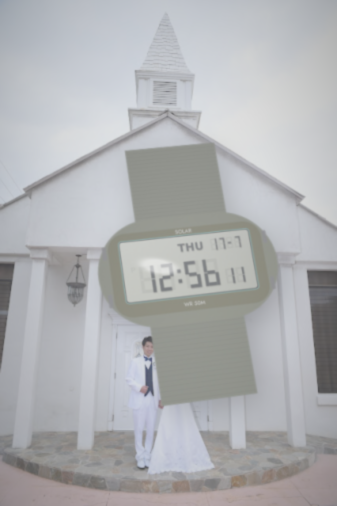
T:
12:56:11
